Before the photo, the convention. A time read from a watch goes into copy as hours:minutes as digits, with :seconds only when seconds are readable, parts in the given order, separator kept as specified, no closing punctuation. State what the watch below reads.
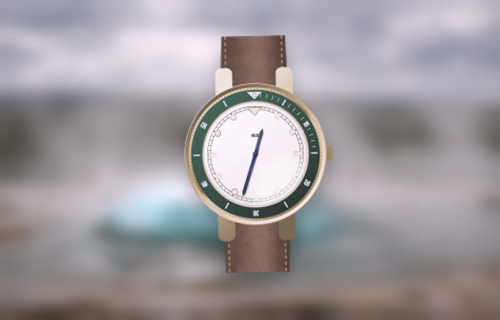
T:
12:33
